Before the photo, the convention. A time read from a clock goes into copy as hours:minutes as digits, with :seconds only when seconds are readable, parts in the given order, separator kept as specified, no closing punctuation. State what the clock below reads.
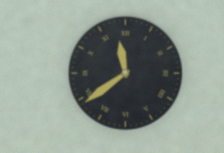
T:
11:39
